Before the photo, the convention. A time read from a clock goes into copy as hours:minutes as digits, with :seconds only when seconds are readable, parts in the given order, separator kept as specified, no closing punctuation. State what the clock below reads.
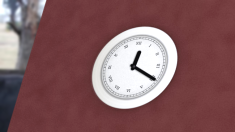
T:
12:20
